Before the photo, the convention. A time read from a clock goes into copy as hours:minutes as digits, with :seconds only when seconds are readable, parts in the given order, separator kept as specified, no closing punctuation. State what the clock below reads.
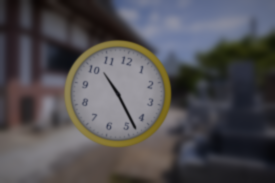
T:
10:23
